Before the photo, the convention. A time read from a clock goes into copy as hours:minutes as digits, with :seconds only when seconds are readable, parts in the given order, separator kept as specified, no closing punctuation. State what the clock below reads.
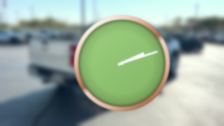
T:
2:12
